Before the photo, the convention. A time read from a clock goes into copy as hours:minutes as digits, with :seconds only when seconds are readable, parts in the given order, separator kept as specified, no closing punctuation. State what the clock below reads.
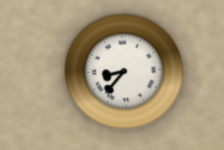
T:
8:37
